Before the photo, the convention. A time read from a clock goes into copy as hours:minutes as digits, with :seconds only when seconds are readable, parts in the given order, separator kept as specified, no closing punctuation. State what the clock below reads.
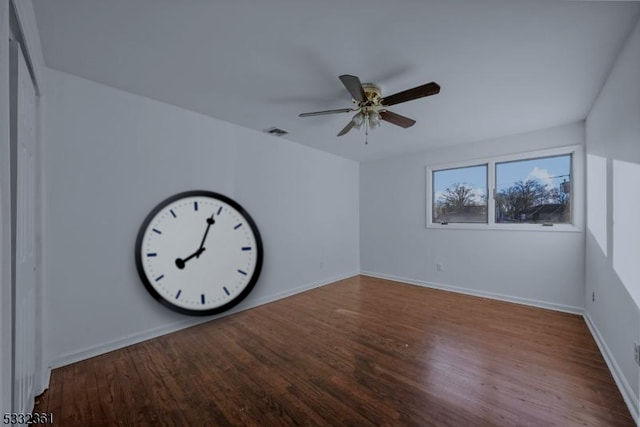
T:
8:04
